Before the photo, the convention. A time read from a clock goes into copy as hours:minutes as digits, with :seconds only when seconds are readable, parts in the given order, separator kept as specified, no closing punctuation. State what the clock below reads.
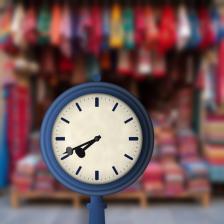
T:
7:41
